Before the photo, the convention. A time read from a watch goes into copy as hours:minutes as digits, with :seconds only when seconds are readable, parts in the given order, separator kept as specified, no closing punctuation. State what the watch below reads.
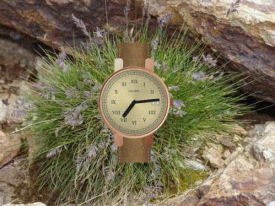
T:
7:14
